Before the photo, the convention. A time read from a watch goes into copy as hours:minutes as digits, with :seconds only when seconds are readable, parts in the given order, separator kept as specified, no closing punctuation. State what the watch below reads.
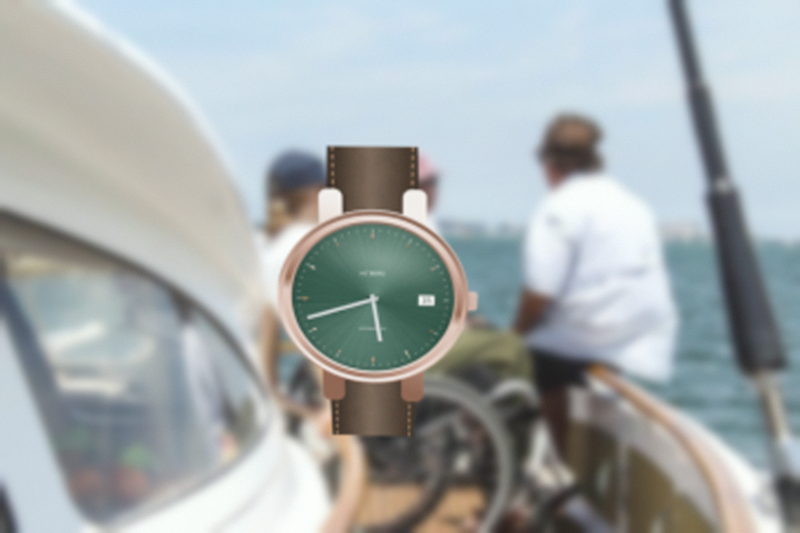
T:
5:42
